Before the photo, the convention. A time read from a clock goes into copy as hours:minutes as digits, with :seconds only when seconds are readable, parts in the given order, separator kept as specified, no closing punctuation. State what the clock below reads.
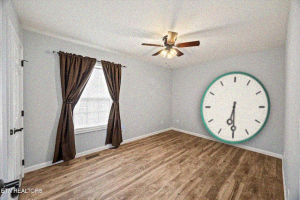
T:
6:30
